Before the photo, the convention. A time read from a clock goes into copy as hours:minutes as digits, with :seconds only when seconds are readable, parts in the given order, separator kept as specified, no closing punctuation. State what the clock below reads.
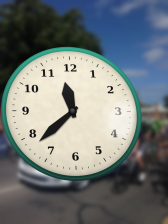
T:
11:38
